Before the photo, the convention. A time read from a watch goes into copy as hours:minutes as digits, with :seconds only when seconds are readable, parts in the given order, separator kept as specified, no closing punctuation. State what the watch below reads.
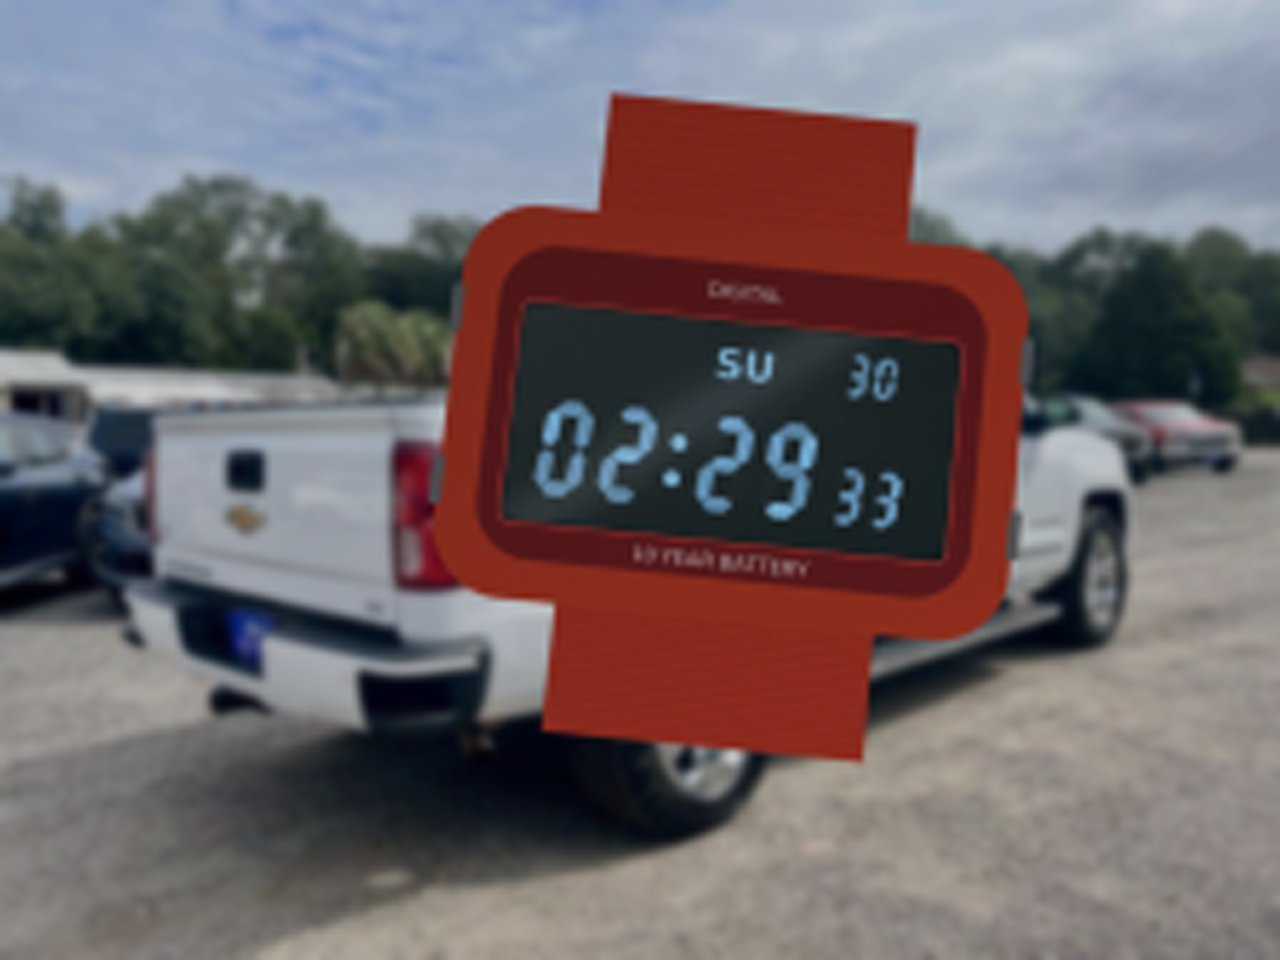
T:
2:29:33
